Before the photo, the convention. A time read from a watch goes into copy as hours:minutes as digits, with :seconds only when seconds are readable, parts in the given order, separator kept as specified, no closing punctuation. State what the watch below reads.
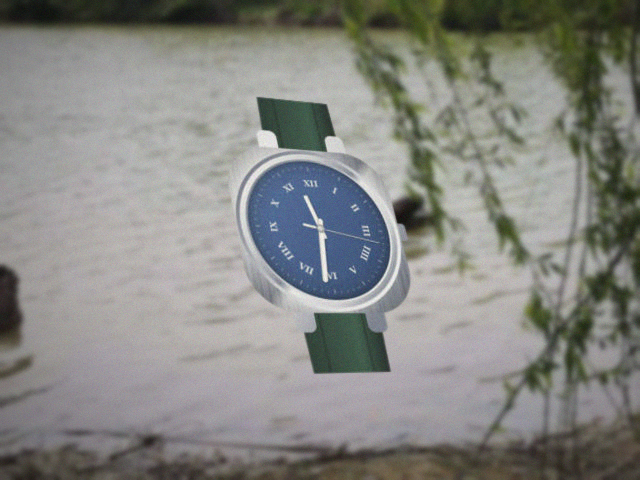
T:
11:31:17
